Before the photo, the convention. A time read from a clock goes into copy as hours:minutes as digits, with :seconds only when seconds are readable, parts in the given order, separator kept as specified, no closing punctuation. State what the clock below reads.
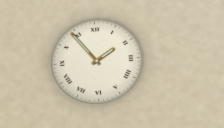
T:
1:54
